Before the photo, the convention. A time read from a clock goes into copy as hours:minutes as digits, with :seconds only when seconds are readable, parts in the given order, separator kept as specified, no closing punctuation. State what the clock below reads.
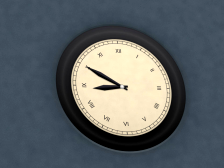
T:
8:50
